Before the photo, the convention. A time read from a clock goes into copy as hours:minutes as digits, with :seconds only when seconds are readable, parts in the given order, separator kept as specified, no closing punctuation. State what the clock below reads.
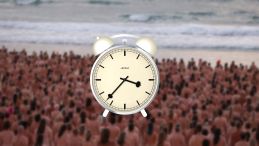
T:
3:37
